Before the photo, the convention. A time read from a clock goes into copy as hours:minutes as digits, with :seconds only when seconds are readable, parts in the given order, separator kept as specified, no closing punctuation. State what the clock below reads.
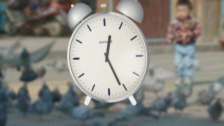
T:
12:26
